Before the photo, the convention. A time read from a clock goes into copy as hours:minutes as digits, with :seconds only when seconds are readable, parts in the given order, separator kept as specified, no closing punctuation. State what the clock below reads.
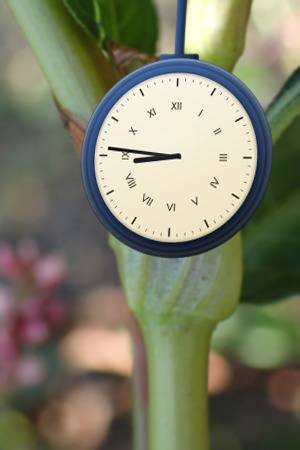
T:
8:46
